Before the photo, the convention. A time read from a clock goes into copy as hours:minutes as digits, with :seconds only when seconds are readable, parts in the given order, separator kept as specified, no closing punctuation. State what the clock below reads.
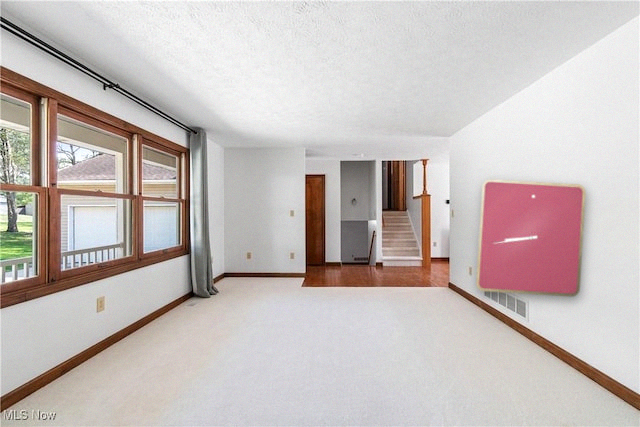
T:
8:43
